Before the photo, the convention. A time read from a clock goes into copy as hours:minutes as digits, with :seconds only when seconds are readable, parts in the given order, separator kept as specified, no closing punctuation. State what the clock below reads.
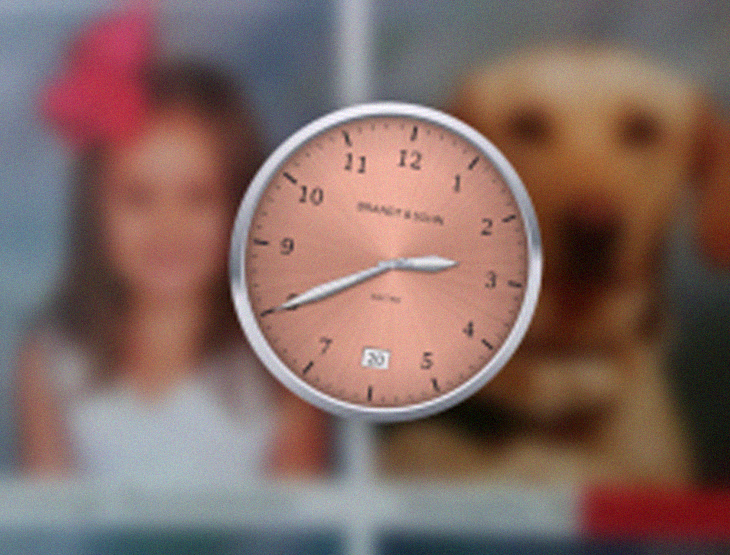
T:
2:40
